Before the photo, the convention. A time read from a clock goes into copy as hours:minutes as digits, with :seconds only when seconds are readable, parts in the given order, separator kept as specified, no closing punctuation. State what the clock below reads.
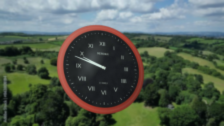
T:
9:48
